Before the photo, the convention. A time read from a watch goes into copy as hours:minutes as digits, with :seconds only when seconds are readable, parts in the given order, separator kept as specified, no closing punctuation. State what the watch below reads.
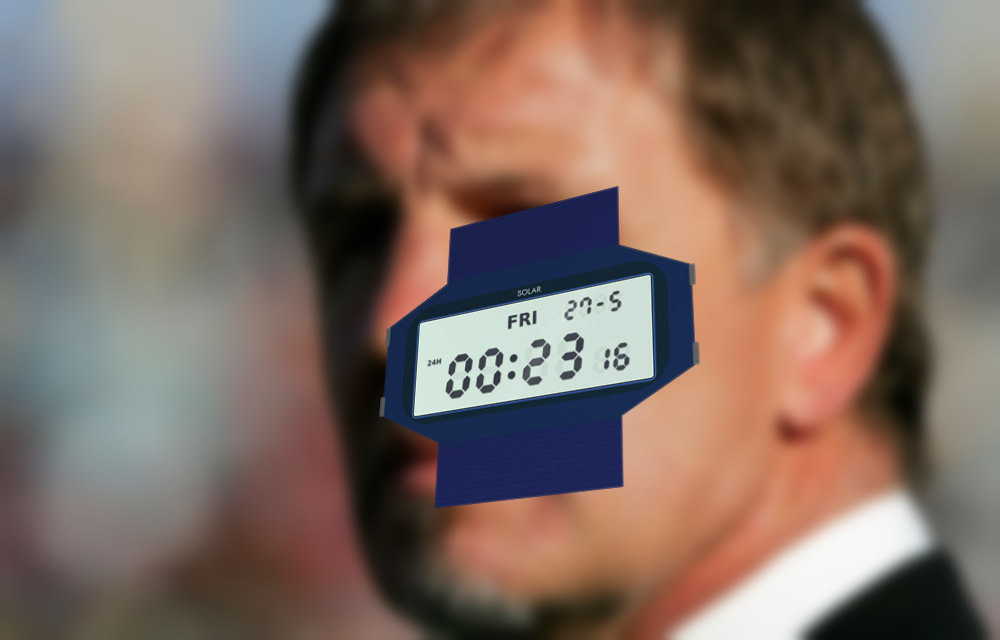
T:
0:23:16
